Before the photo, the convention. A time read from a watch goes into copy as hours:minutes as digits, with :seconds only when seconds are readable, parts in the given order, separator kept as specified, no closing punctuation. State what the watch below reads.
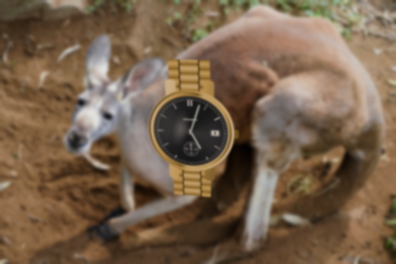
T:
5:03
